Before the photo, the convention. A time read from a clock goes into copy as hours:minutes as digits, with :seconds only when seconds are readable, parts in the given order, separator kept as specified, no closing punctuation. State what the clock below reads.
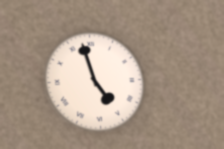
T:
4:58
